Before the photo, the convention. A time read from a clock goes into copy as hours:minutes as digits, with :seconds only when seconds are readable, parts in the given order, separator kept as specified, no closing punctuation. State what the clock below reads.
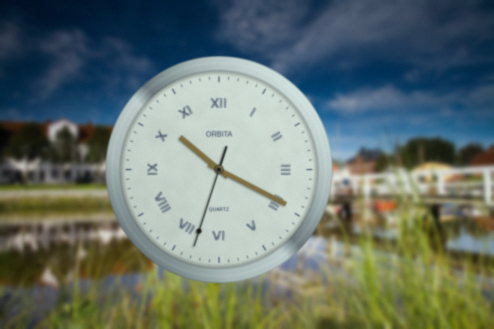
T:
10:19:33
